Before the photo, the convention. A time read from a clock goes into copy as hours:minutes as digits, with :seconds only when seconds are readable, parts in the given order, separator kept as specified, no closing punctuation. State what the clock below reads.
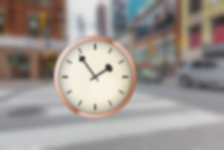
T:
1:54
